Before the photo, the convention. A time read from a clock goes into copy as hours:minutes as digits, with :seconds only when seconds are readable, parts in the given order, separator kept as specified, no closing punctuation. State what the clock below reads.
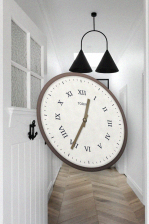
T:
12:35
